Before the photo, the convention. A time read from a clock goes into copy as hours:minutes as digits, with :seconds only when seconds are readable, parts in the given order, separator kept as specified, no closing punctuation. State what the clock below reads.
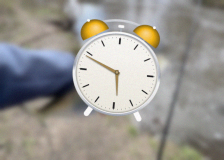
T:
5:49
